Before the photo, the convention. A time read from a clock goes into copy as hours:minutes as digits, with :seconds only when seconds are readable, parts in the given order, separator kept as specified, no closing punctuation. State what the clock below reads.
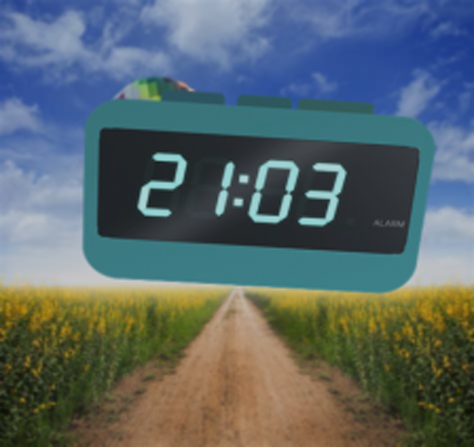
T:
21:03
